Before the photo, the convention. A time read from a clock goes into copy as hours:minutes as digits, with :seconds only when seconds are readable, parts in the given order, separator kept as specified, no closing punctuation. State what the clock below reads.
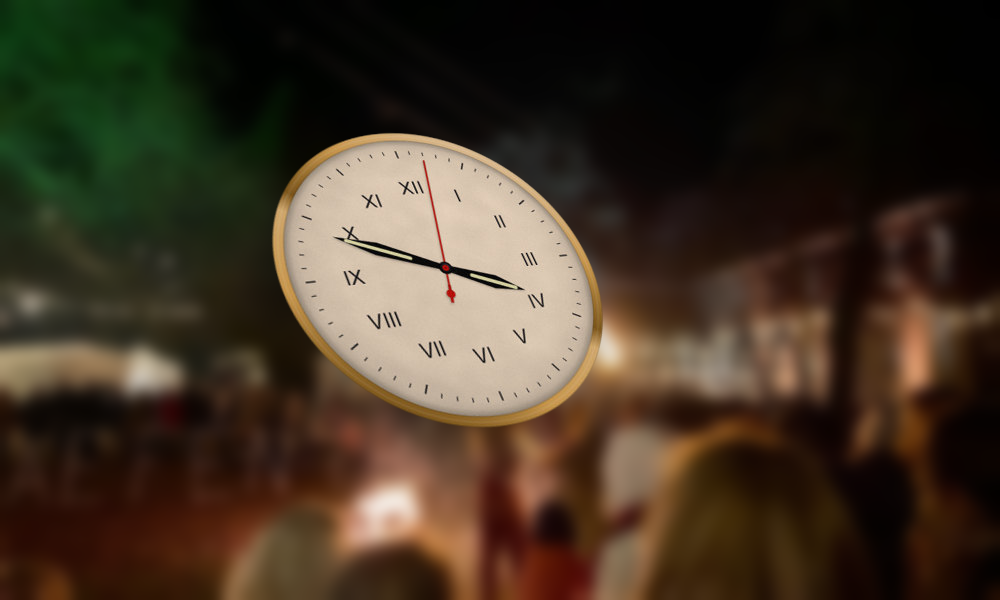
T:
3:49:02
